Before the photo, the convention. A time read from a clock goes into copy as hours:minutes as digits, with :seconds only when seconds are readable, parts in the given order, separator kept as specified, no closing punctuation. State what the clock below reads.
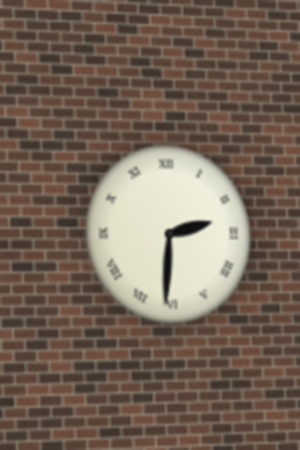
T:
2:31
